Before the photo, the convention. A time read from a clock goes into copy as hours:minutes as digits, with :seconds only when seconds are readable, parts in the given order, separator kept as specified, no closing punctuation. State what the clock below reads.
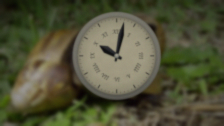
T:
10:02
